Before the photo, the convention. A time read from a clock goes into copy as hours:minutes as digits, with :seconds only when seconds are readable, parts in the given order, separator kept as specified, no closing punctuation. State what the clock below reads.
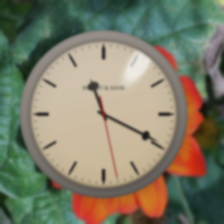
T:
11:19:28
